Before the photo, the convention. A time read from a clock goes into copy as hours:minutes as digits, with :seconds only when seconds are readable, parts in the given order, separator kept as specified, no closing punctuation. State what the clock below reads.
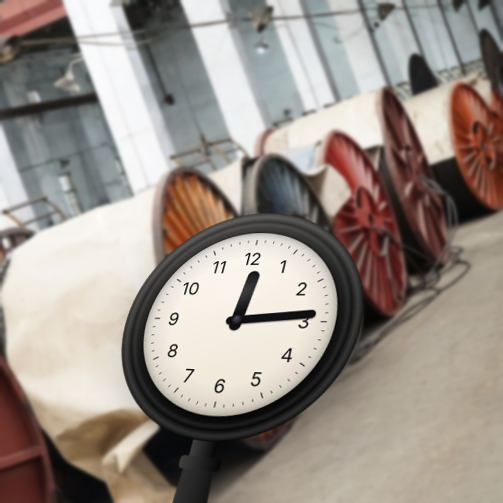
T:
12:14
